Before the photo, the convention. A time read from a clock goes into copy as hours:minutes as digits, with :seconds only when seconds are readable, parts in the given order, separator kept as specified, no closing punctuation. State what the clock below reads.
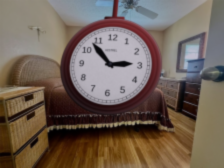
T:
2:53
